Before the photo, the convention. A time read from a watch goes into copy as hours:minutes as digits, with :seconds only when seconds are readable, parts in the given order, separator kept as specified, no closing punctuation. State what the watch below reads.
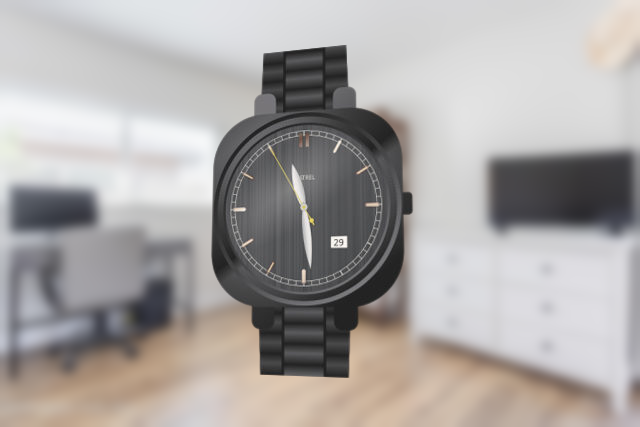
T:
11:28:55
